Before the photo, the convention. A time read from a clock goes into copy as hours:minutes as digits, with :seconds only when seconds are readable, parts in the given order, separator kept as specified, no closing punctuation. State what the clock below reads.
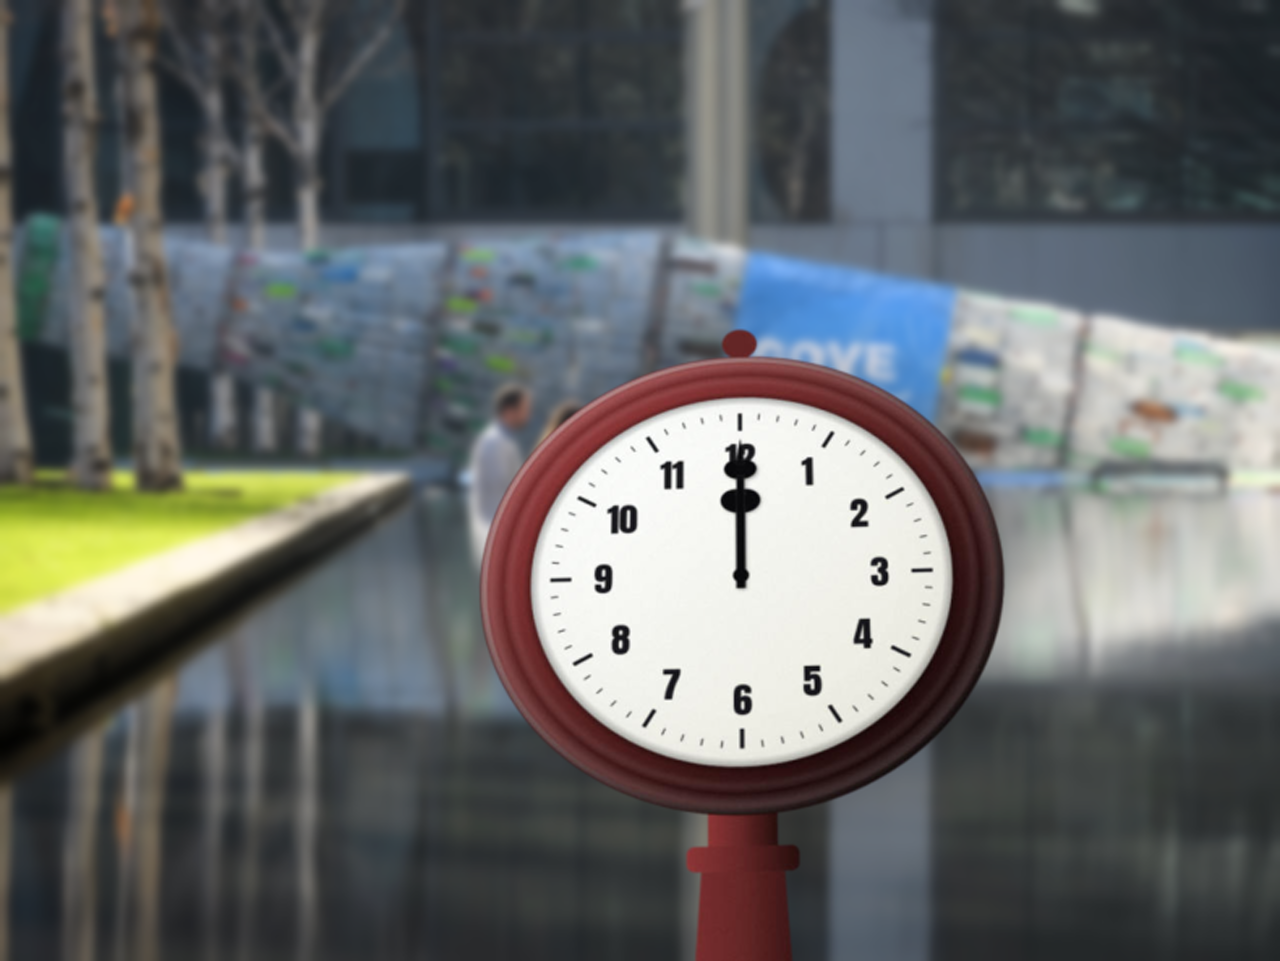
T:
12:00
